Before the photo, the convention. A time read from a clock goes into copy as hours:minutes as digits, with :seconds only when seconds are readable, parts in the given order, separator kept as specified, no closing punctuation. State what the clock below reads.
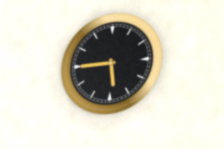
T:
5:45
